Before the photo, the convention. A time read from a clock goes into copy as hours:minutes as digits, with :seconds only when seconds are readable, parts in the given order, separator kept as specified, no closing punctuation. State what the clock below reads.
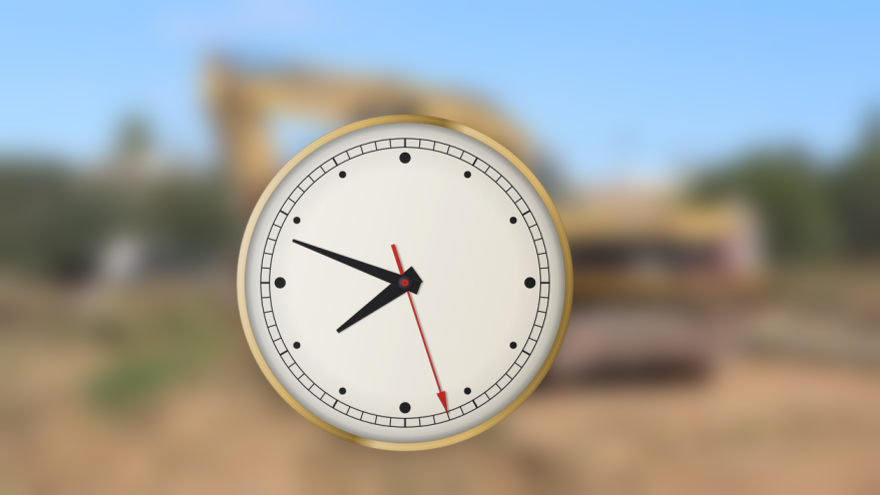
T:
7:48:27
